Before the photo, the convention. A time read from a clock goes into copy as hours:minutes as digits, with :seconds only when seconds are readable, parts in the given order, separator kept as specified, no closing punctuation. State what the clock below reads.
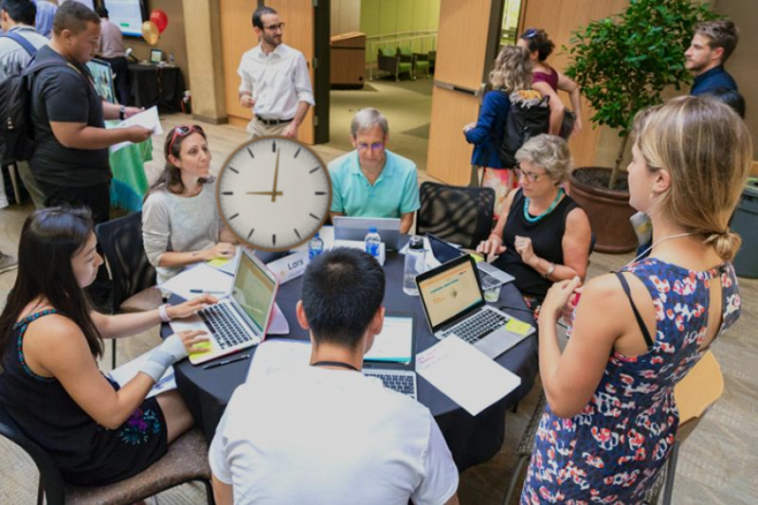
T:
9:01
